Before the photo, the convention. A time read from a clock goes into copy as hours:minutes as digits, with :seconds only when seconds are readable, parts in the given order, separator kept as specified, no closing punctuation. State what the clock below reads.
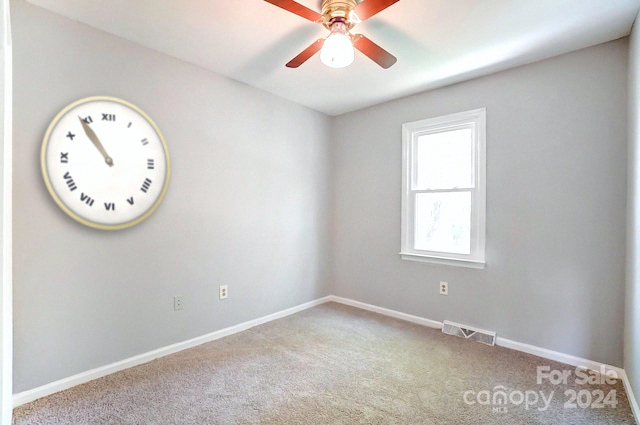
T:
10:54
